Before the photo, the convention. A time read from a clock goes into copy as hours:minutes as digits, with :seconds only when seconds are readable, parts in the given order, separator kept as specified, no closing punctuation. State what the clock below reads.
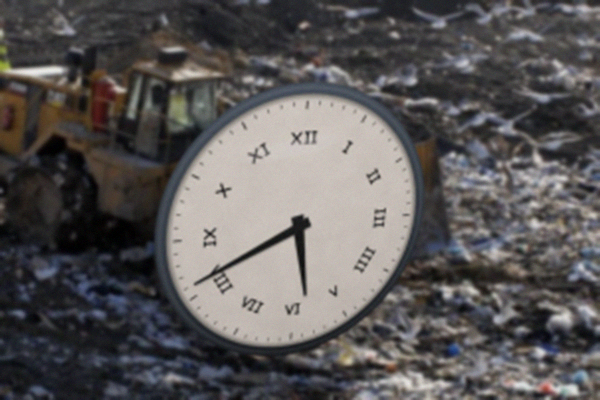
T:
5:41
